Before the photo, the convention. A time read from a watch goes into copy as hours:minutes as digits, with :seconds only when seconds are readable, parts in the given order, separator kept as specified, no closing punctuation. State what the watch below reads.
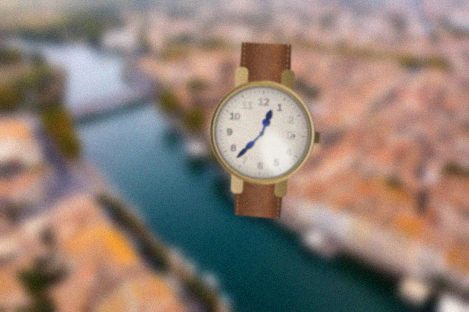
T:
12:37
